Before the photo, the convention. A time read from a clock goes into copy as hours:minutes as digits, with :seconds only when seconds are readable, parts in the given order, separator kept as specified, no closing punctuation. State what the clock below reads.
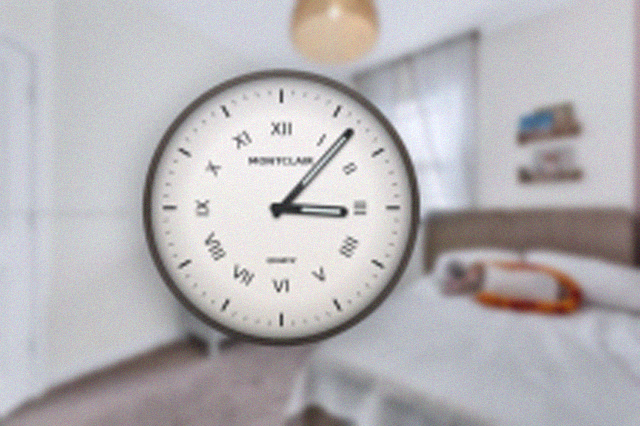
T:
3:07
